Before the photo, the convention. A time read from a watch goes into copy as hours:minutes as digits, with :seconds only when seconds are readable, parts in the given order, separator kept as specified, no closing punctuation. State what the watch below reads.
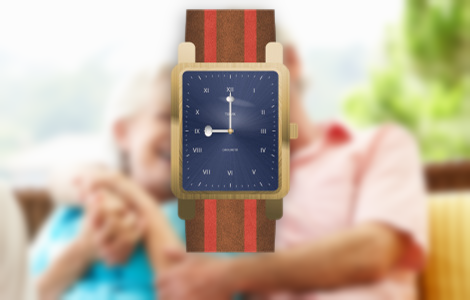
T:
9:00
